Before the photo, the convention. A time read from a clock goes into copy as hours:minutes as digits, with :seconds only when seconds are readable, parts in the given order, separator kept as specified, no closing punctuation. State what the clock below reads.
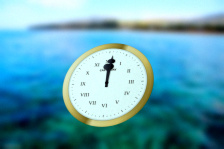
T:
12:01
